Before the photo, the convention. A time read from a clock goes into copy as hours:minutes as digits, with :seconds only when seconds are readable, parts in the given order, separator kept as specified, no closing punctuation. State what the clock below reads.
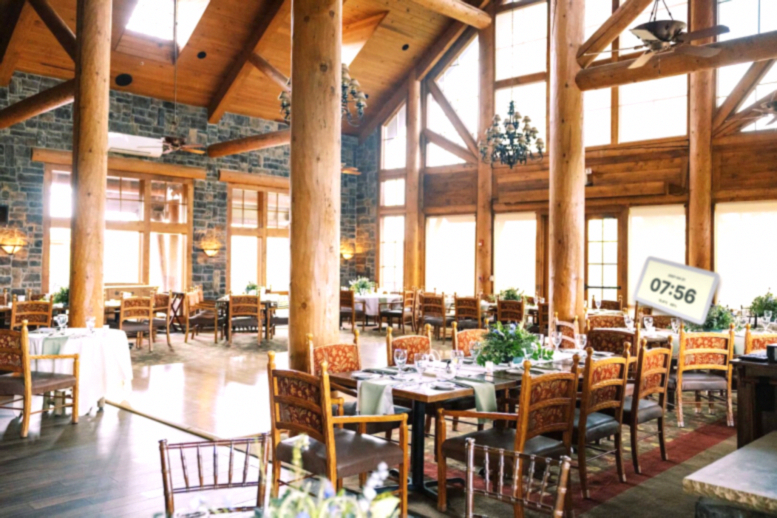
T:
7:56
